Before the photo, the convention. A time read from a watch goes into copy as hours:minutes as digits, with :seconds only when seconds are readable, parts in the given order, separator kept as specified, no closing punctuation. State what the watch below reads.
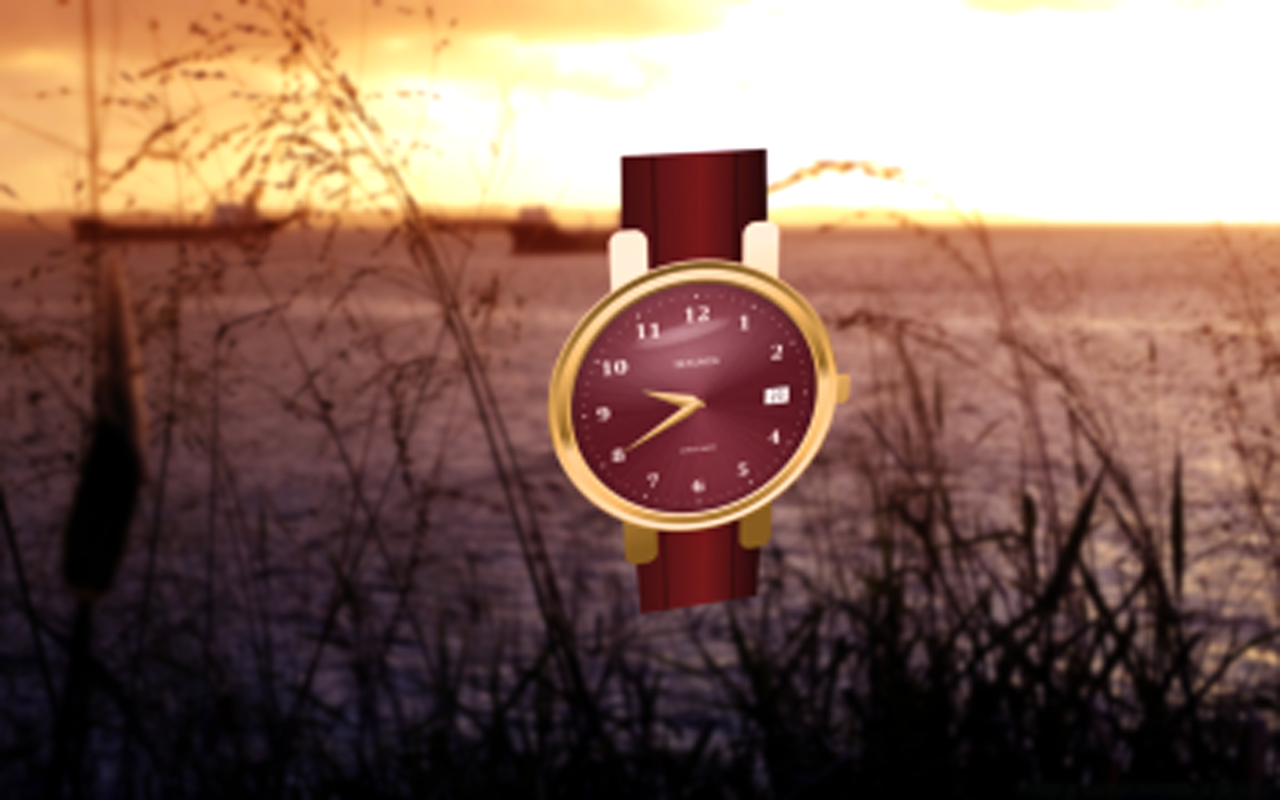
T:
9:40
